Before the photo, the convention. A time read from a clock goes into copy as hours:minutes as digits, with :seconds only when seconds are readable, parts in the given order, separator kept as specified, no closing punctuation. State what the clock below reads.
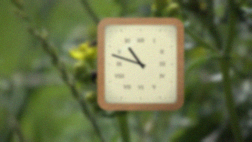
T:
10:48
